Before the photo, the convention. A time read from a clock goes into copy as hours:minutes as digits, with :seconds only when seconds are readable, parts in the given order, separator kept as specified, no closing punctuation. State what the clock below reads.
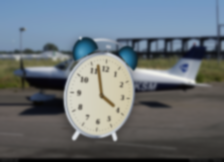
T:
3:57
